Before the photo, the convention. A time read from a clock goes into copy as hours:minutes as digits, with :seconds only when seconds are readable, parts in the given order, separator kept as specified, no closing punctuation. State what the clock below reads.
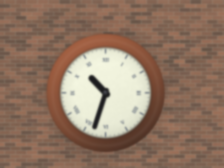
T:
10:33
